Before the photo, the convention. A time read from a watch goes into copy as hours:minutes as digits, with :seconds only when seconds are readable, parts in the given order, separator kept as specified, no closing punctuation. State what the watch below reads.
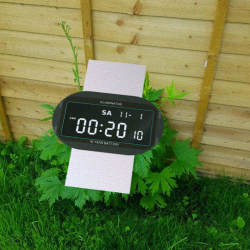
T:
0:20:10
